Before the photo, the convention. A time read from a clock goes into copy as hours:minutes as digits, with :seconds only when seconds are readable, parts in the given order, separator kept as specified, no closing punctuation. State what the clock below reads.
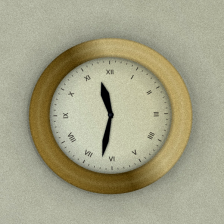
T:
11:32
